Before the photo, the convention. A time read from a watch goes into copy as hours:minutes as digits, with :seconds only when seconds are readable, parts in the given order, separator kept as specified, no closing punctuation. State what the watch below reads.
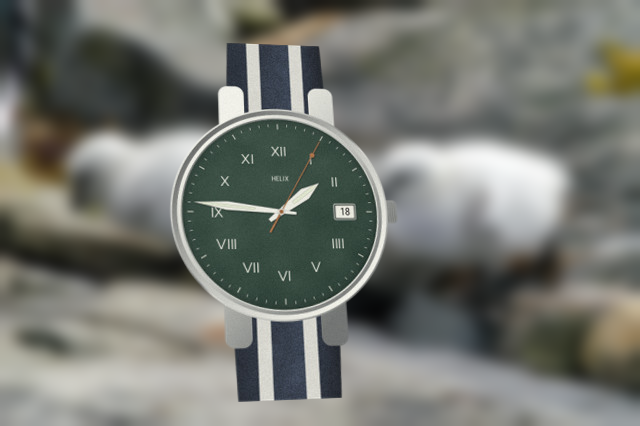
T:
1:46:05
